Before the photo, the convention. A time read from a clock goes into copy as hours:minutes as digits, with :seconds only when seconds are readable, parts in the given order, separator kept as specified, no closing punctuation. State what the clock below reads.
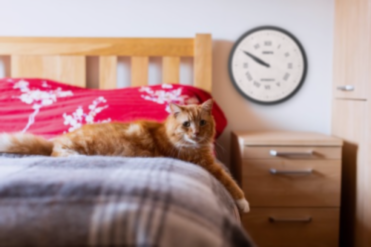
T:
9:50
